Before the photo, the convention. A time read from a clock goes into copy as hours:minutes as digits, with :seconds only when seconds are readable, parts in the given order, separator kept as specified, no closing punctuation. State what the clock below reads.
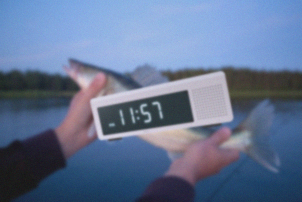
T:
11:57
